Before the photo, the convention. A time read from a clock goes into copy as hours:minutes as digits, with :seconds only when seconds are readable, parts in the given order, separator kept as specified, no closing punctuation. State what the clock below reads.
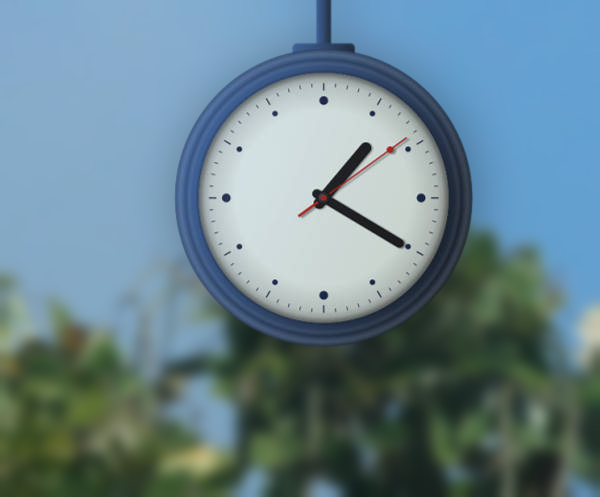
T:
1:20:09
